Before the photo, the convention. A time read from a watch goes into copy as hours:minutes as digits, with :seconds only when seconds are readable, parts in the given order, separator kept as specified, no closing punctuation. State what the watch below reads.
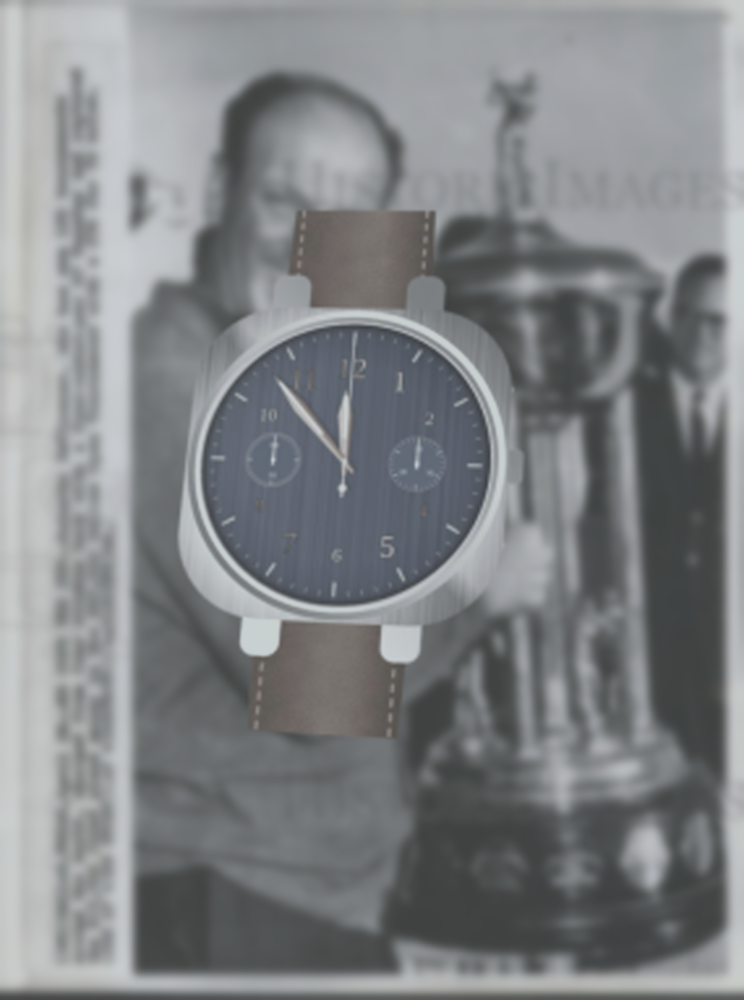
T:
11:53
